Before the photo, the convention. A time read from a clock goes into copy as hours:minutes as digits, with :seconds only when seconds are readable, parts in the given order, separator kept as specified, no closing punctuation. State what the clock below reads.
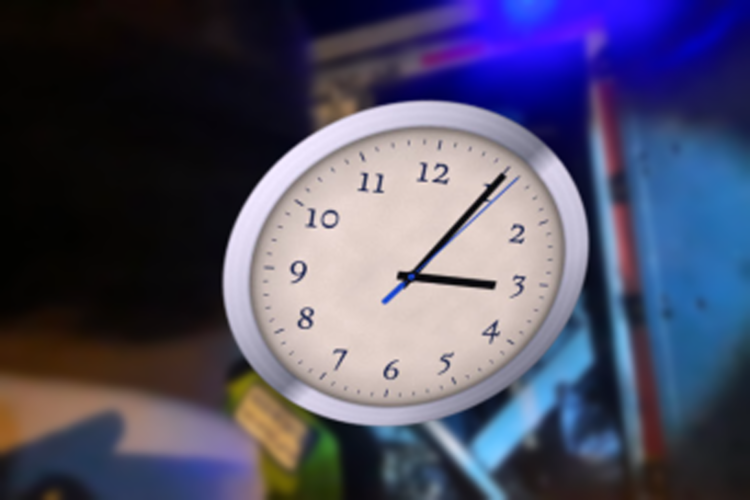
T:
3:05:06
